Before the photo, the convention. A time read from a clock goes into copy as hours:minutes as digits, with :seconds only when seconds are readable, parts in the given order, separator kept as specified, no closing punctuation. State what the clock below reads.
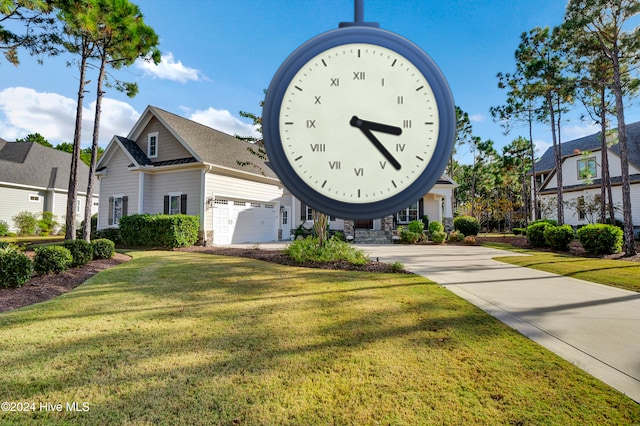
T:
3:23
